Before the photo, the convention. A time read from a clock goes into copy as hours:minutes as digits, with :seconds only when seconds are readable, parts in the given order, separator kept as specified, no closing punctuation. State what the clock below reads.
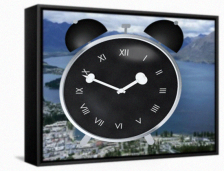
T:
1:49
